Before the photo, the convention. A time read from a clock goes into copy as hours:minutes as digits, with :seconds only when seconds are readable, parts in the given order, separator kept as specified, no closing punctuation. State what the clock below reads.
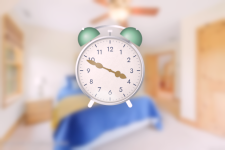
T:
3:49
